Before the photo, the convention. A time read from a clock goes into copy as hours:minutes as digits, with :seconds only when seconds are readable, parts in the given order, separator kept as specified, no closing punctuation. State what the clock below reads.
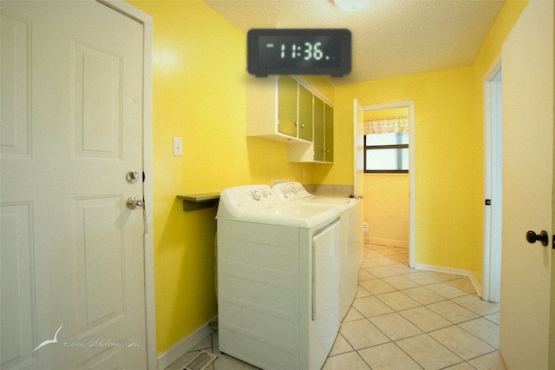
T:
11:36
